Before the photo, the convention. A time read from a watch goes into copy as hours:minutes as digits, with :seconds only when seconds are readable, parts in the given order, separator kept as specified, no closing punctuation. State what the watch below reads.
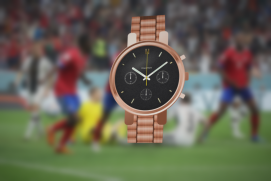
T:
10:09
